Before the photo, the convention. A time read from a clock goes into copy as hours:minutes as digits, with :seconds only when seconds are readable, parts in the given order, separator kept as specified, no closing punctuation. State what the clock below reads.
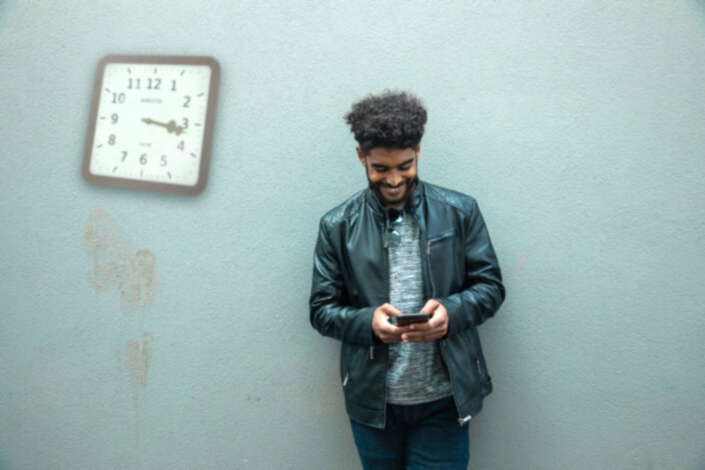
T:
3:17
